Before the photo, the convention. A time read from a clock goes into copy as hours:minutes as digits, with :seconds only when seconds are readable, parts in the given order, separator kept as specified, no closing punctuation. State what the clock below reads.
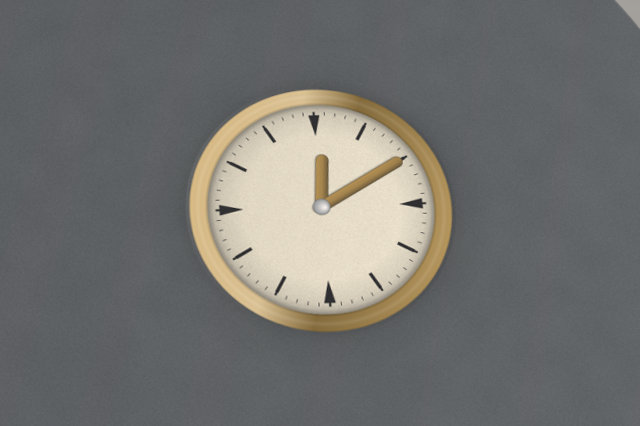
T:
12:10
